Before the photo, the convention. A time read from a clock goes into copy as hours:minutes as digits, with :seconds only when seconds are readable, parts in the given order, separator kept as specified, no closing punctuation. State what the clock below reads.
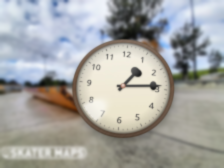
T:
1:14
